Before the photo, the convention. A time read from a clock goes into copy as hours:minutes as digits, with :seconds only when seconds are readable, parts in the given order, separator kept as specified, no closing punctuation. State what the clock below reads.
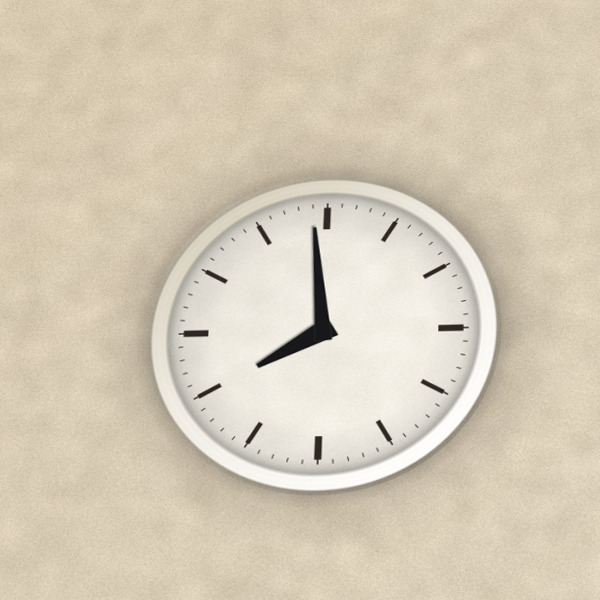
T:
7:59
